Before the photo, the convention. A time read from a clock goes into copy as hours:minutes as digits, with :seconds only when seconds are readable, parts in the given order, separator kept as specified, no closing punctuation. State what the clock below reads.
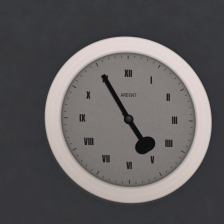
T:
4:55
